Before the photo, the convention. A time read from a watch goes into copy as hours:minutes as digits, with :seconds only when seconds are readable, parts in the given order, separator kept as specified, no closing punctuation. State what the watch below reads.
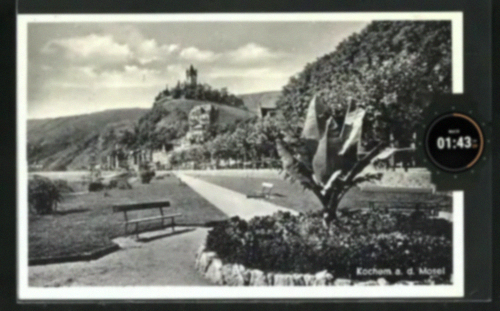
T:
1:43
